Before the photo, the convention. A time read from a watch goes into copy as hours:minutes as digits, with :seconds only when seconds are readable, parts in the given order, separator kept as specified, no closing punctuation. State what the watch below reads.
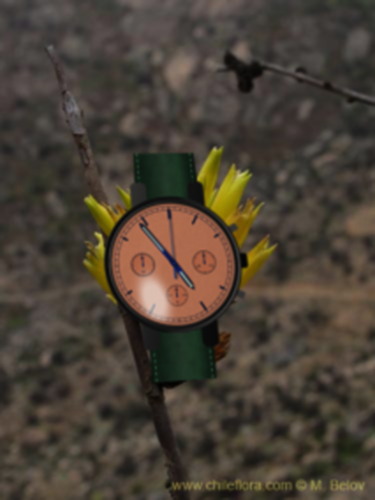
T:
4:54
